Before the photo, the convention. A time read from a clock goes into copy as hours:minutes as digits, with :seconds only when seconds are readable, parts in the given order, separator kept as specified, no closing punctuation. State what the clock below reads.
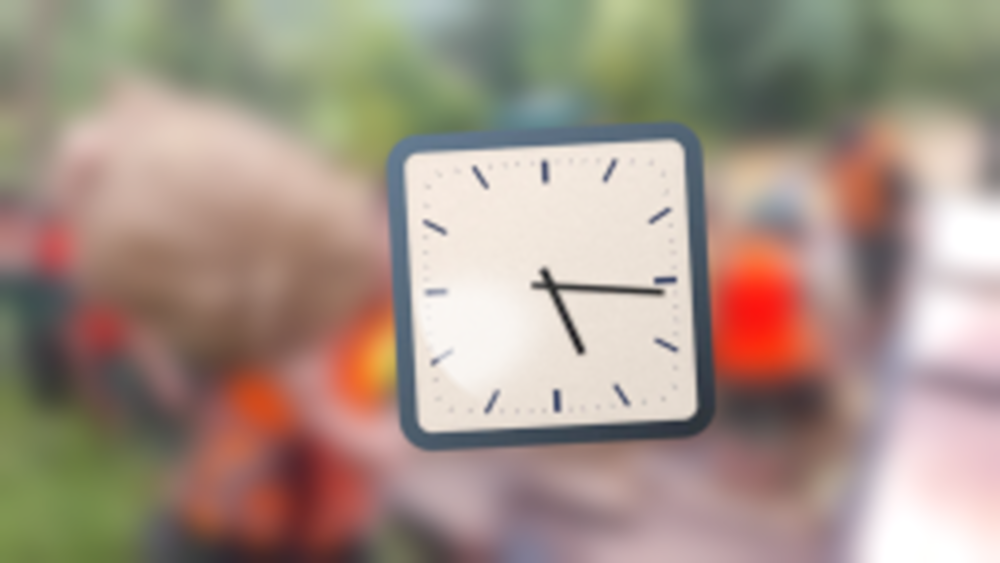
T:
5:16
